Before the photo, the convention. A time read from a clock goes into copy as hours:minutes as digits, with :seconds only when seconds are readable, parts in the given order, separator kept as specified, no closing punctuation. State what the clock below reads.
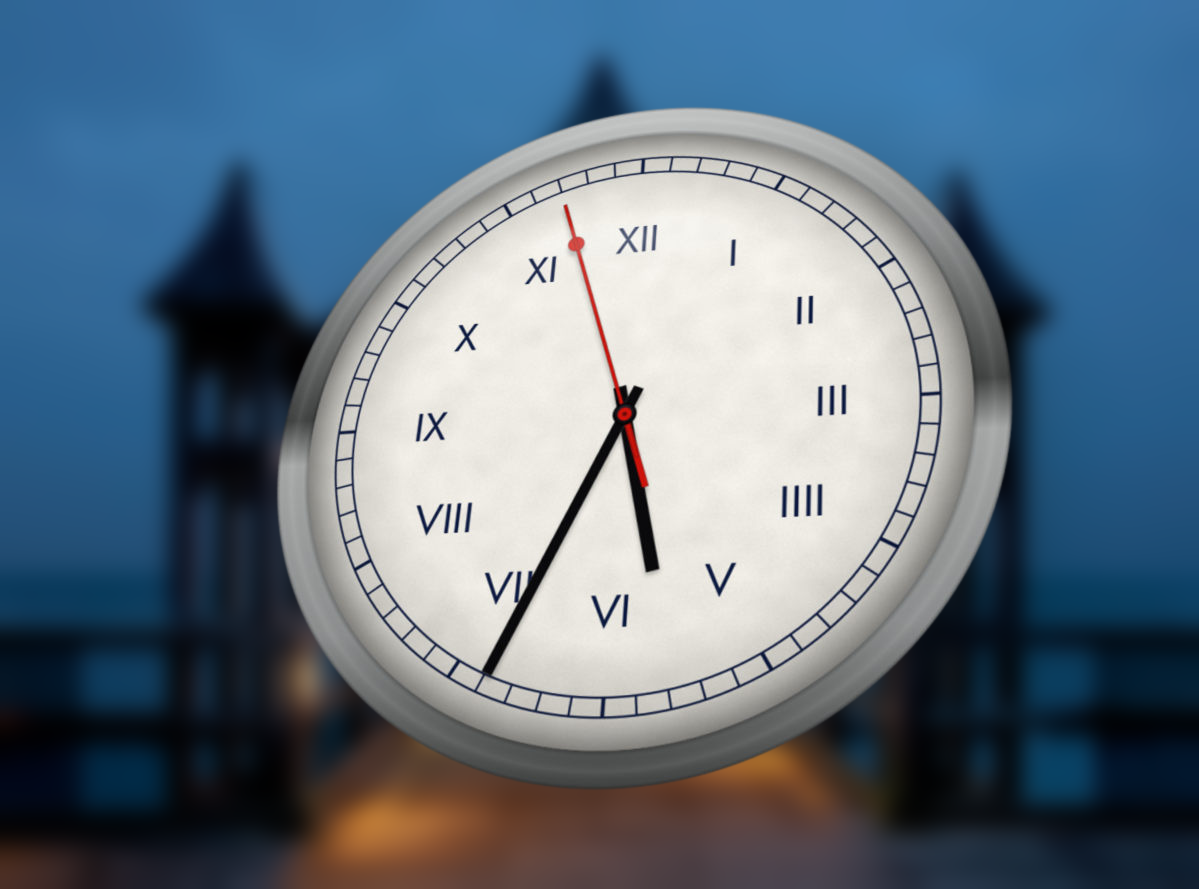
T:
5:33:57
